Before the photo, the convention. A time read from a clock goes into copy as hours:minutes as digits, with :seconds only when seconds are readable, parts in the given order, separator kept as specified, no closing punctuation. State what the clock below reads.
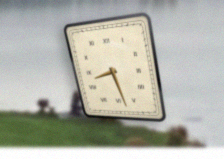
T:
8:28
